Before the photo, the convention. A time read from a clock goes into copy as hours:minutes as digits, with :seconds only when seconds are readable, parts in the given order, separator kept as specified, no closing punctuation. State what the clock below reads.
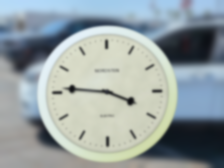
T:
3:46
